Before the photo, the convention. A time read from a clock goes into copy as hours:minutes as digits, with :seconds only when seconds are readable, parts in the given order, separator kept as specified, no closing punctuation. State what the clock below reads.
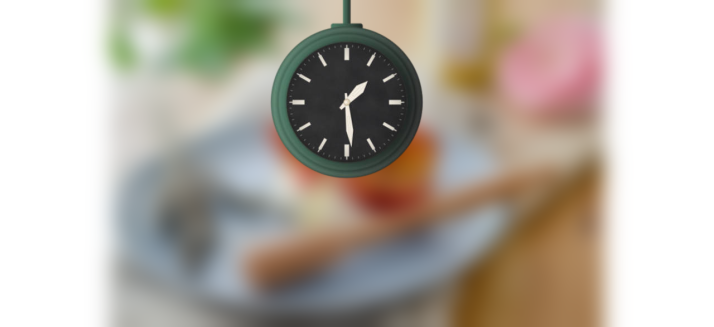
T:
1:29
